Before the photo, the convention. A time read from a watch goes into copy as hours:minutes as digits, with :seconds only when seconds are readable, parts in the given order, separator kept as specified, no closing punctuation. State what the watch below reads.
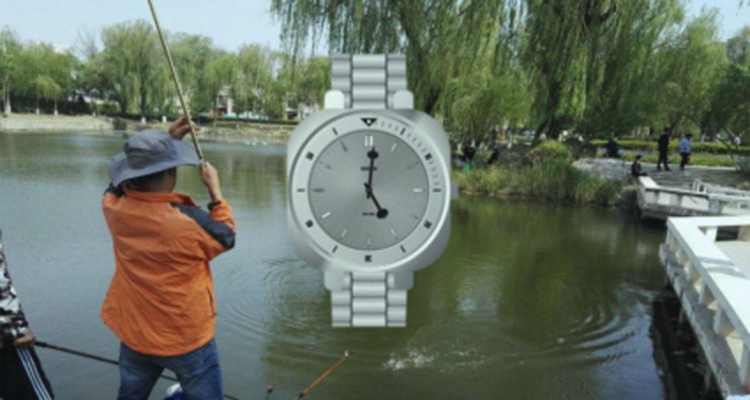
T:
5:01
